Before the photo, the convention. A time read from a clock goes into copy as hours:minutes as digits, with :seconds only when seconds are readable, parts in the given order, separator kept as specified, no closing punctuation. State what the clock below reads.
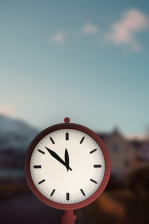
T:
11:52
